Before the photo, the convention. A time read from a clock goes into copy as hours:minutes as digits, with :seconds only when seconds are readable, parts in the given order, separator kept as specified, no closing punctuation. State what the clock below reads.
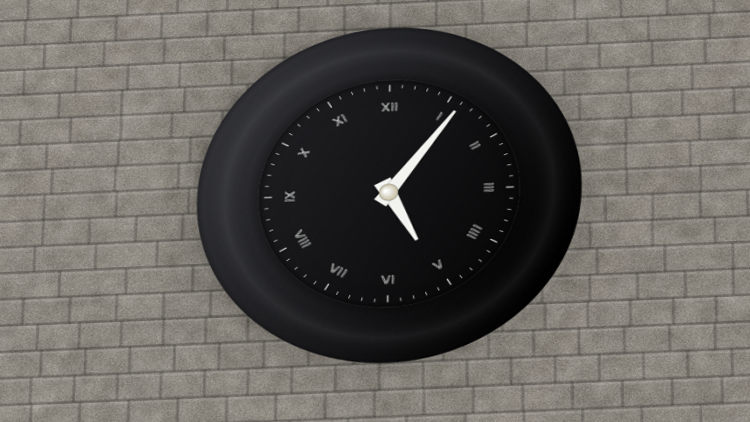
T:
5:06
